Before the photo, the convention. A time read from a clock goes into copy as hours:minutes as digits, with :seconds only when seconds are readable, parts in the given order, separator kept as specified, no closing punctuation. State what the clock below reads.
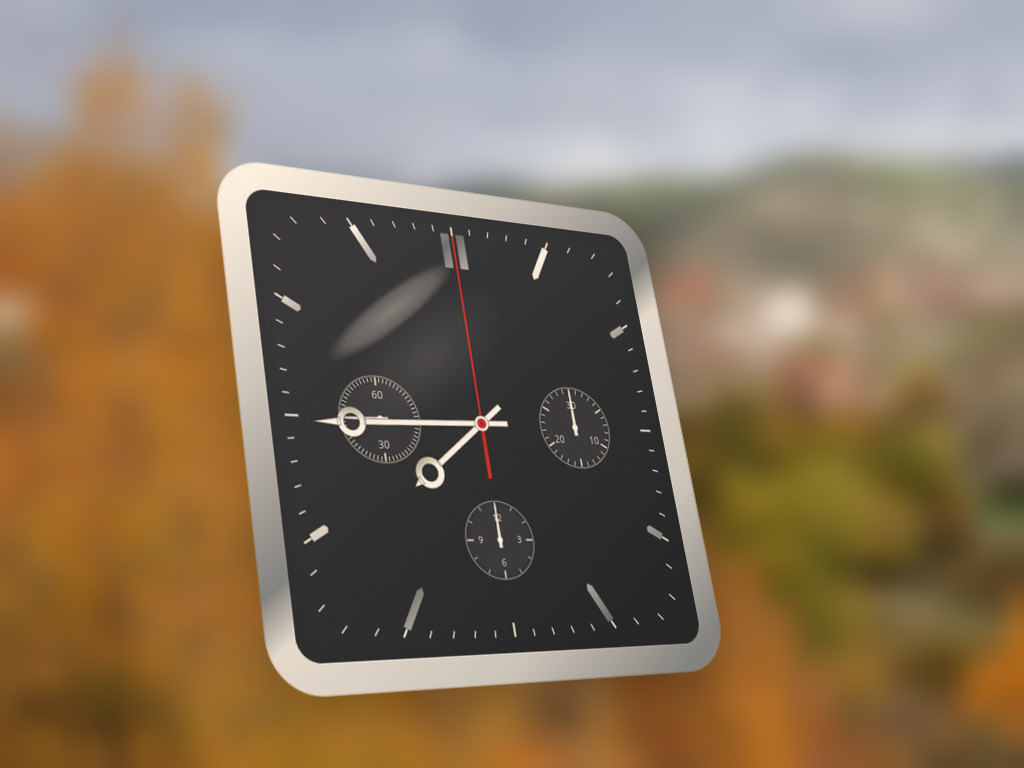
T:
7:44:45
